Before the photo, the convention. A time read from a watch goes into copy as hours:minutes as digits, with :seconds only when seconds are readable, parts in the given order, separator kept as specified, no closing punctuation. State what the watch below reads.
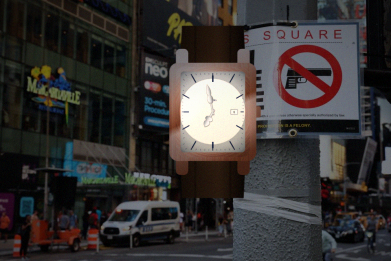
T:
6:58
